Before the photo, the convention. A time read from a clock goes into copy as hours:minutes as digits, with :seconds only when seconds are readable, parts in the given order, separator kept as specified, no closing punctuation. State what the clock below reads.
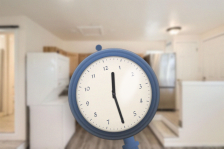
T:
12:30
